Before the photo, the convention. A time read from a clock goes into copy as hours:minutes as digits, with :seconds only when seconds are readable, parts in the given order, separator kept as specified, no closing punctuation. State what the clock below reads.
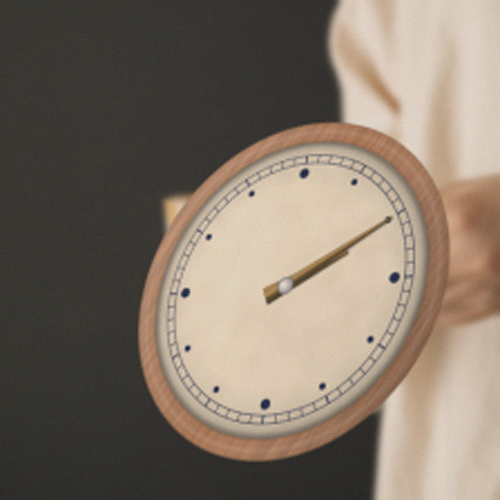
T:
2:10
